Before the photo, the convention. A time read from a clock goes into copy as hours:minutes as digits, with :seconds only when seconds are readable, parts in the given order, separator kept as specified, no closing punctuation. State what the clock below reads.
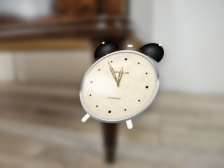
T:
11:54
